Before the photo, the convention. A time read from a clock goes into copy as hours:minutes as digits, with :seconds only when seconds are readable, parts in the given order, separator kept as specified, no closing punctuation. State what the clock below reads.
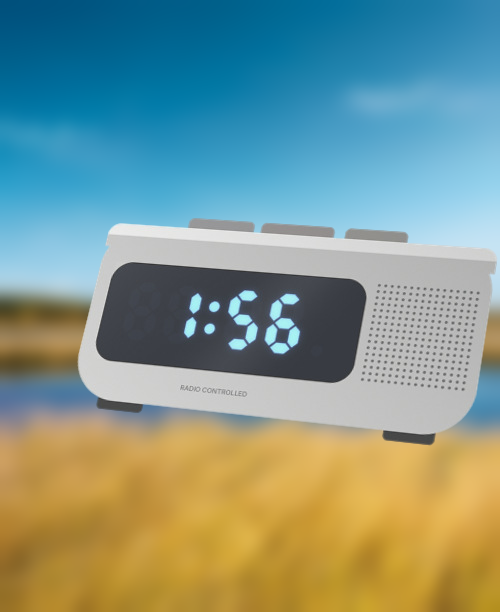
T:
1:56
